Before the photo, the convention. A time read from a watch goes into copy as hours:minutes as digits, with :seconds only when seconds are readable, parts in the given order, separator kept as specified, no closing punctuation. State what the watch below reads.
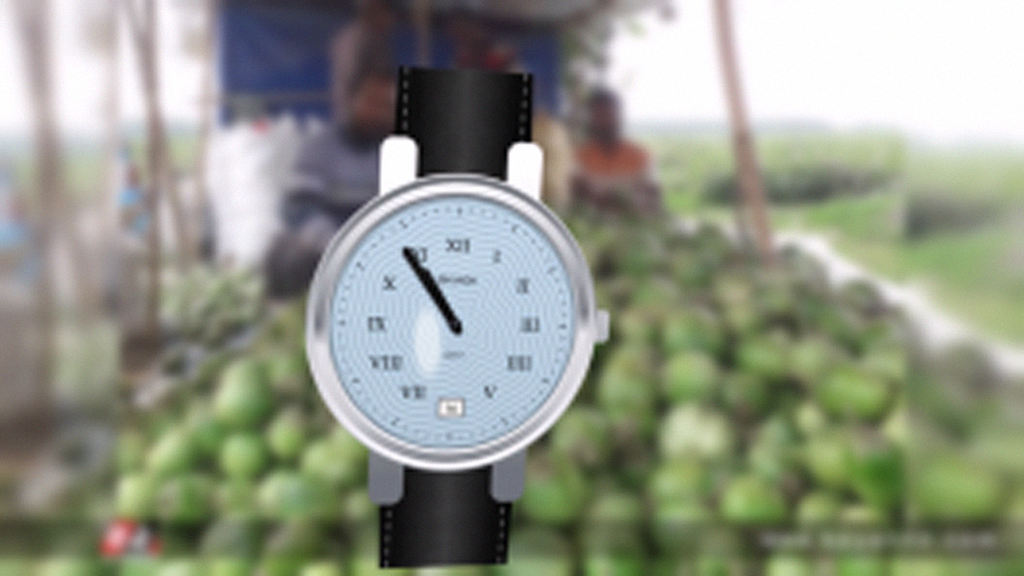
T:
10:54
